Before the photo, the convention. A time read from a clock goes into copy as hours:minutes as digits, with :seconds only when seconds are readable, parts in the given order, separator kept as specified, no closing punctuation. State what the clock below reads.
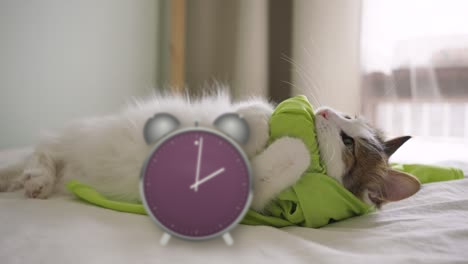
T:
2:01
